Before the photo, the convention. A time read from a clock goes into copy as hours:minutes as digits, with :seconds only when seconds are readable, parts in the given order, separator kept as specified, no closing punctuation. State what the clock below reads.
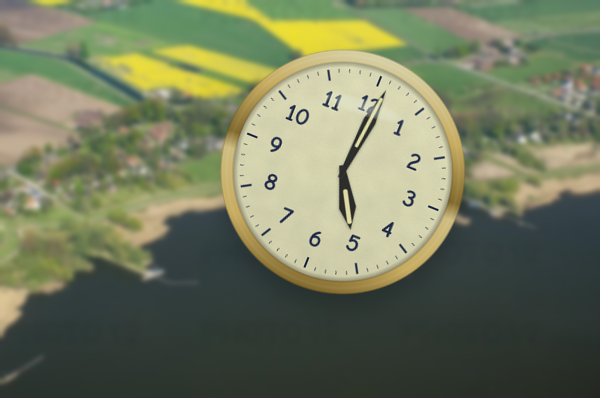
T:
5:01
